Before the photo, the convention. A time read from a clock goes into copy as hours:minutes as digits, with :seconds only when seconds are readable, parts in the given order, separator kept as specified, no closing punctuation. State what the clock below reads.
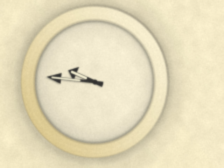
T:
9:46
